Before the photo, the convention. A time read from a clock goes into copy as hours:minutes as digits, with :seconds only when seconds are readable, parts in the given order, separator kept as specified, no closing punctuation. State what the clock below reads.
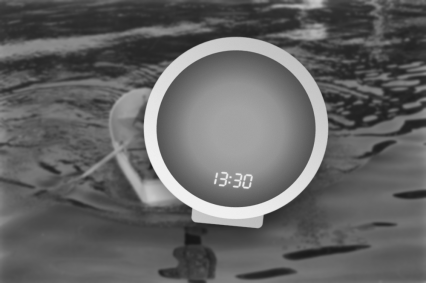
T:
13:30
